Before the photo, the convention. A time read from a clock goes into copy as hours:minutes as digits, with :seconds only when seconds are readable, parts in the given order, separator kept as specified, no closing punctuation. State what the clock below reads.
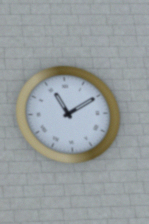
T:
11:10
